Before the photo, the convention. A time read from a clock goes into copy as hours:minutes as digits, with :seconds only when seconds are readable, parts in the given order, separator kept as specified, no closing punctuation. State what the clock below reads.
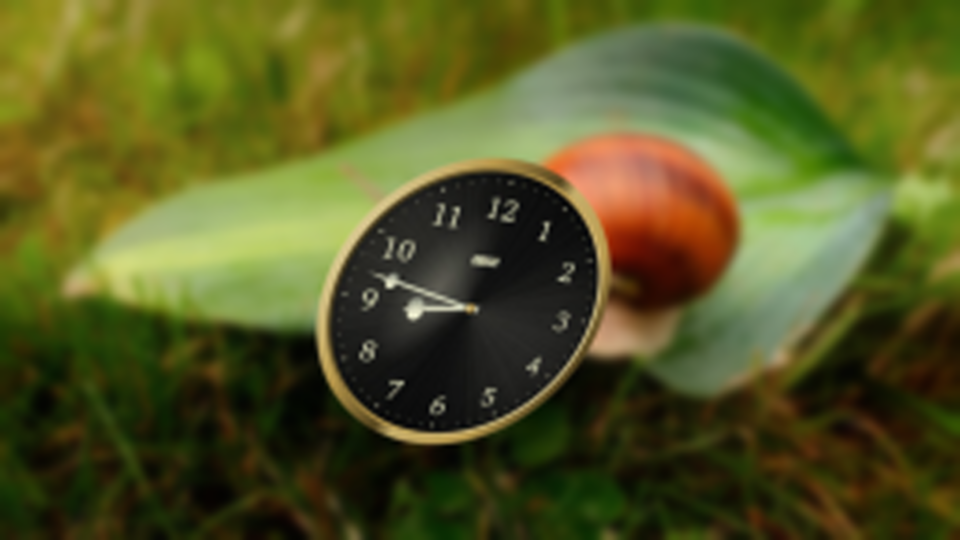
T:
8:47
